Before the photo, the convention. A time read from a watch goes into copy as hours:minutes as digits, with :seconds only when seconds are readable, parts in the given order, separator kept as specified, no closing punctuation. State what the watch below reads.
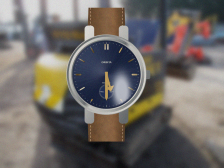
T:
5:30
